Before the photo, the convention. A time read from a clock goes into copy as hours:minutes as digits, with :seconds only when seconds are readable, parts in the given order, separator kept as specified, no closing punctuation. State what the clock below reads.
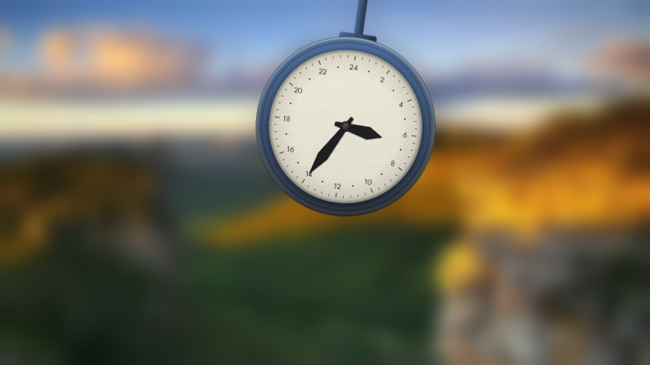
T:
6:35
